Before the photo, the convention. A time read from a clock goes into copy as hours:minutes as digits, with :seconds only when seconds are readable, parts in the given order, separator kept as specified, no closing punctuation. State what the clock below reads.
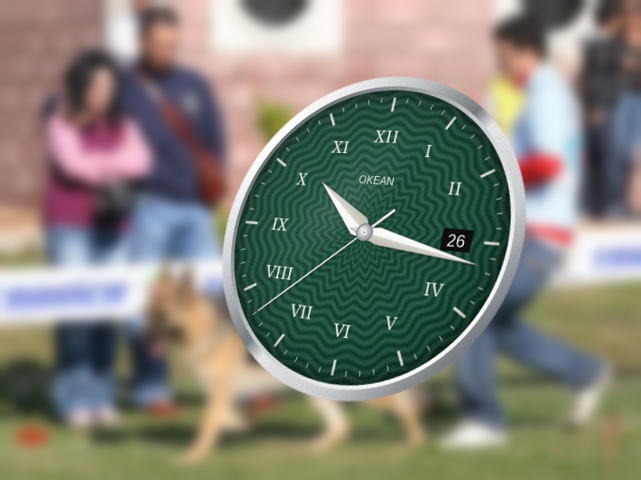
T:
10:16:38
